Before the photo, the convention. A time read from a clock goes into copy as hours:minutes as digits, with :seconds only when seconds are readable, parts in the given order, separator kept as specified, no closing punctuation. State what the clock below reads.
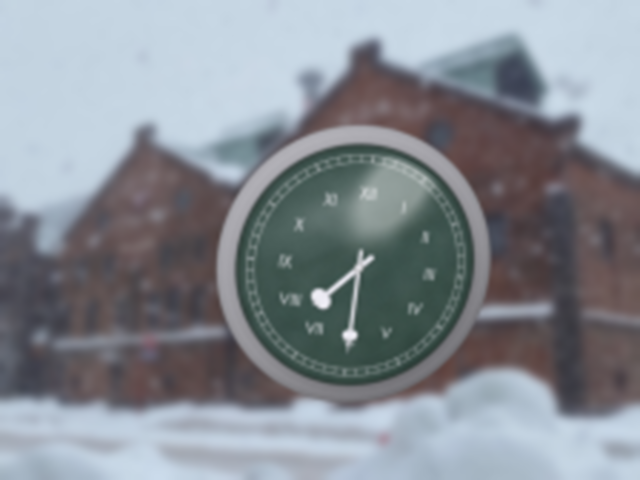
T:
7:30
